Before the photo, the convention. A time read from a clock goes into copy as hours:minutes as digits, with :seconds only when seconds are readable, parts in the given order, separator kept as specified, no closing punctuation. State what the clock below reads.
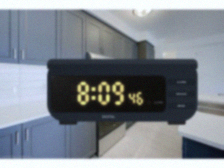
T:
8:09:46
